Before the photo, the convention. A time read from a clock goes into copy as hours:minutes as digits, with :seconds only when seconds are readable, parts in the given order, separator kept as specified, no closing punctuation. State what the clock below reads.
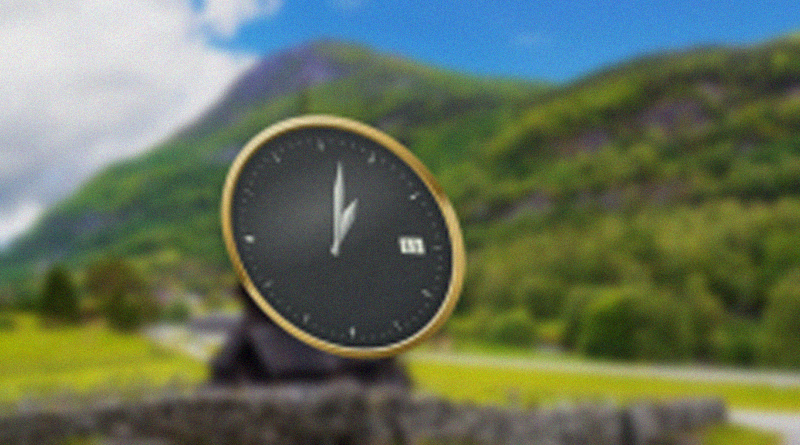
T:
1:02
